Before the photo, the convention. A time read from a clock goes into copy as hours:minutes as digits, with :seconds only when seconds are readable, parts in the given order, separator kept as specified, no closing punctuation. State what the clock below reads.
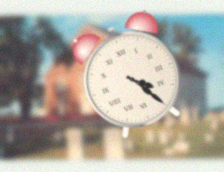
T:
4:25
